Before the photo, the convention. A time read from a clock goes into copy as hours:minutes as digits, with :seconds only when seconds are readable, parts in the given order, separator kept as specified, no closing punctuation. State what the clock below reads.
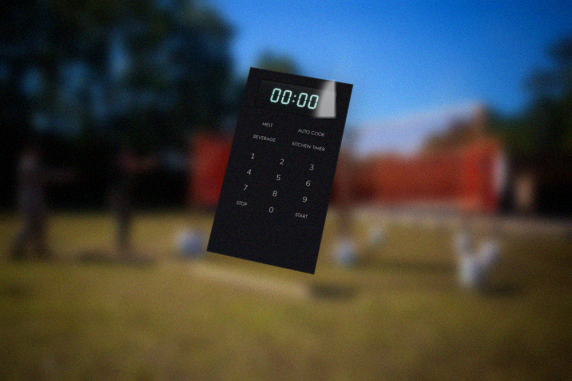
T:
0:00
